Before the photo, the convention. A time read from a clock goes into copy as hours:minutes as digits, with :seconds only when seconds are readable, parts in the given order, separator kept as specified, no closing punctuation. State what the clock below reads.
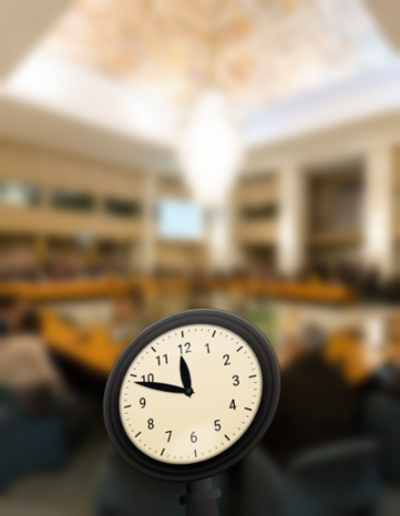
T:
11:49
